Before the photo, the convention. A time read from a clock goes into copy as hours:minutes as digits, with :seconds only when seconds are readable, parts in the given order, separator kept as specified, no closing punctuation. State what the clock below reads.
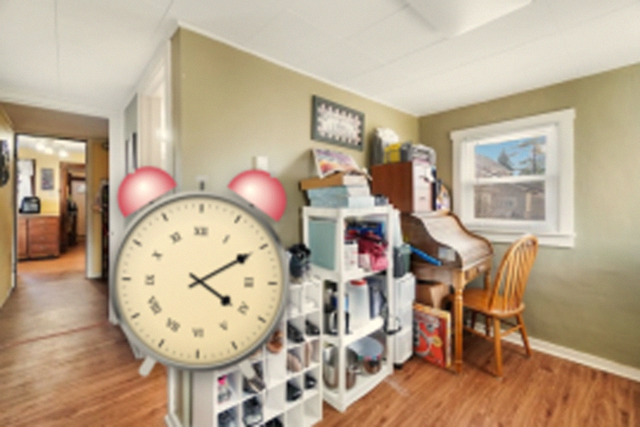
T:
4:10
